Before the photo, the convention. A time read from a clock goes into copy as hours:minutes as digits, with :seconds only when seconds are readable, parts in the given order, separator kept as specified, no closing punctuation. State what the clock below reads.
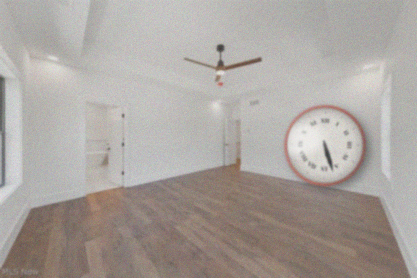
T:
5:27
